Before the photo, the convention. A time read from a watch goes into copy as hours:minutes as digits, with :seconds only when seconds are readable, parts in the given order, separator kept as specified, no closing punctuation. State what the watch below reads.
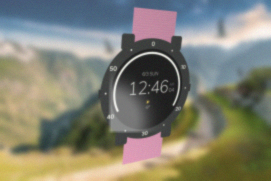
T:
12:46
